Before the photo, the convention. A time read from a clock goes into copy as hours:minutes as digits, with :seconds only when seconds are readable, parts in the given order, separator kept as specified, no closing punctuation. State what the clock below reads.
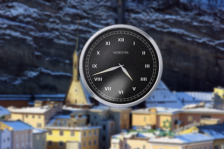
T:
4:42
